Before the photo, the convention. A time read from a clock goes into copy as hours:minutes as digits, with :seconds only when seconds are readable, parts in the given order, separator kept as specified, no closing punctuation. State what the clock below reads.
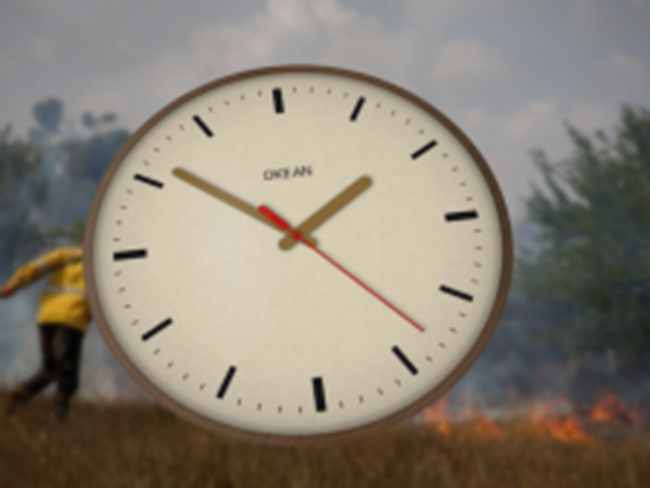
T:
1:51:23
